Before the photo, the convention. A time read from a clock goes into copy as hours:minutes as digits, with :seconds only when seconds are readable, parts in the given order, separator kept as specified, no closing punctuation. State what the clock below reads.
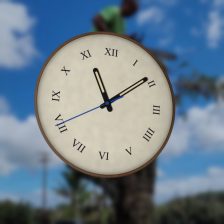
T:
11:08:40
